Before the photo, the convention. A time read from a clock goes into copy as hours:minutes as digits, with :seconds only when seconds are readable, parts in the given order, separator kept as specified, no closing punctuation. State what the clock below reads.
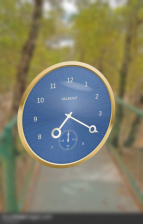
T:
7:20
